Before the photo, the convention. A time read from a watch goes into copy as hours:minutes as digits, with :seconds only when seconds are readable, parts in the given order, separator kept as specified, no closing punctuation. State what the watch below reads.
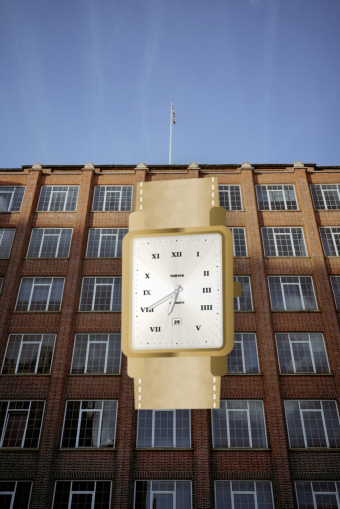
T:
6:40
